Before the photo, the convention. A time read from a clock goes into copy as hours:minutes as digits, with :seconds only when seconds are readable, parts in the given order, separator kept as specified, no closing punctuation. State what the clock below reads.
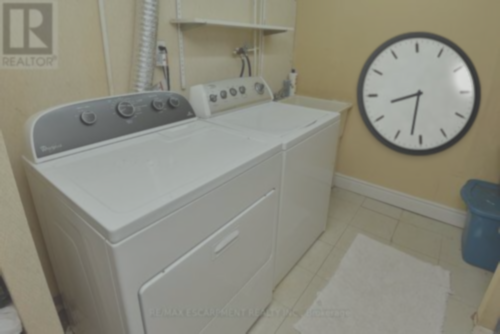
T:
8:32
